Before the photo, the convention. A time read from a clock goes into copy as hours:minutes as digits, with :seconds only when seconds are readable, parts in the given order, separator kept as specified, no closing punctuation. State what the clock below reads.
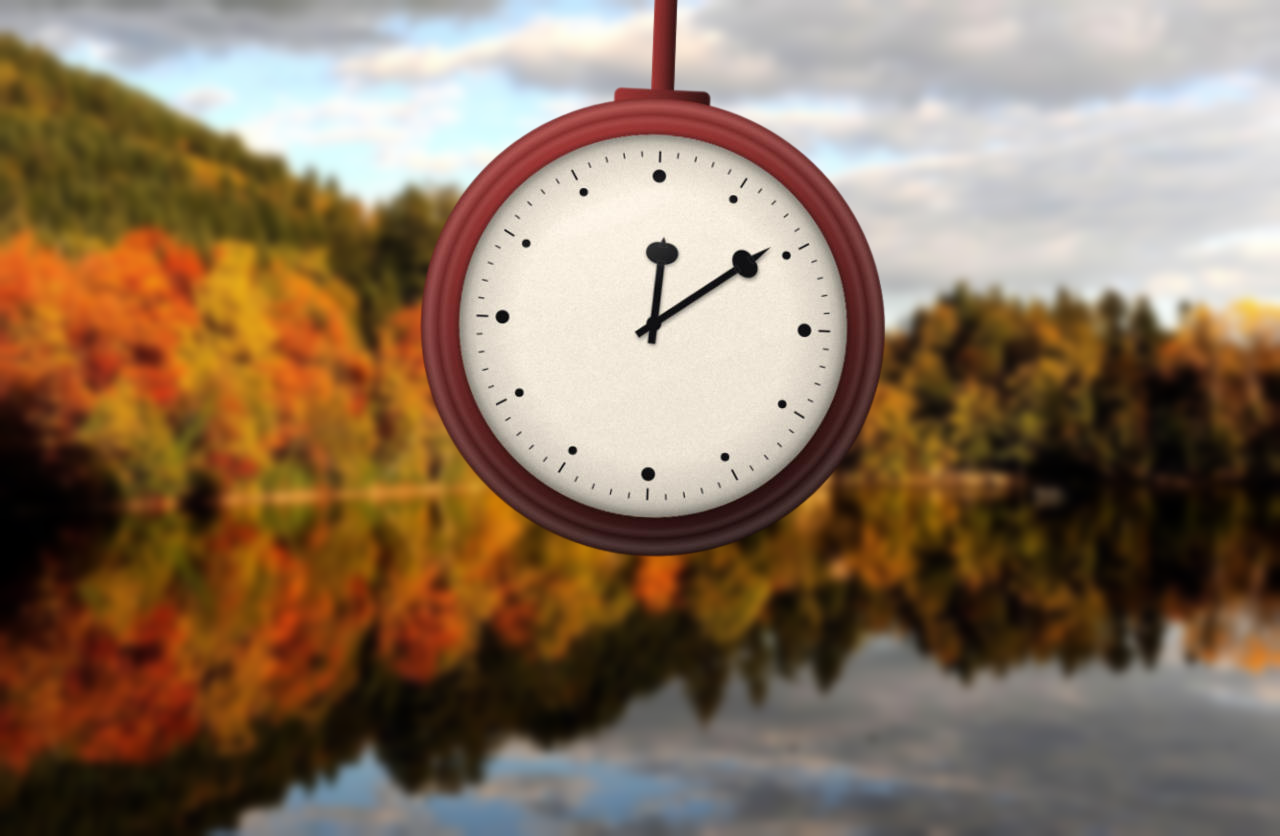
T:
12:09
